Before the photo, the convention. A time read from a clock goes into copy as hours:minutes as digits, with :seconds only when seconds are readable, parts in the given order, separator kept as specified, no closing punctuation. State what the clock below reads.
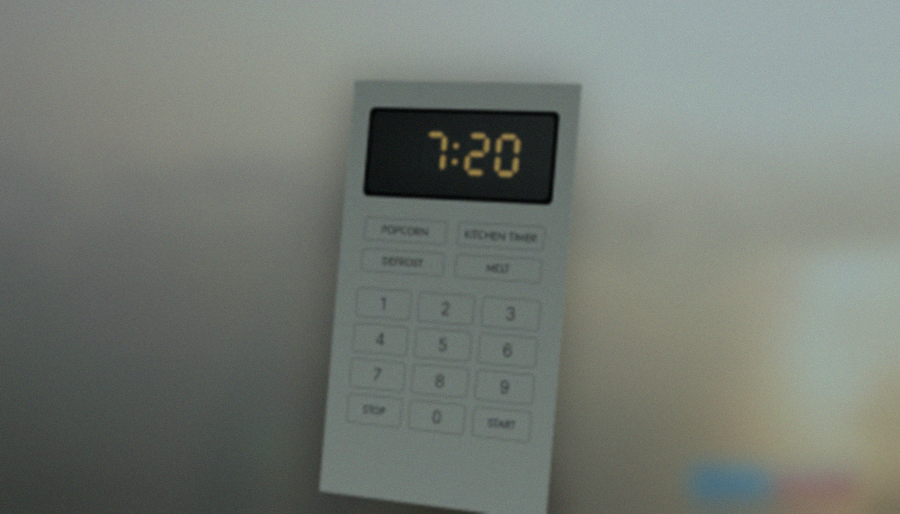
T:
7:20
